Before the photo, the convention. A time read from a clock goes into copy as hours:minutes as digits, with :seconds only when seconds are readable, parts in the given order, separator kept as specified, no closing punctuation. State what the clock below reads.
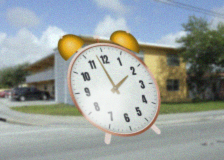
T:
1:58
